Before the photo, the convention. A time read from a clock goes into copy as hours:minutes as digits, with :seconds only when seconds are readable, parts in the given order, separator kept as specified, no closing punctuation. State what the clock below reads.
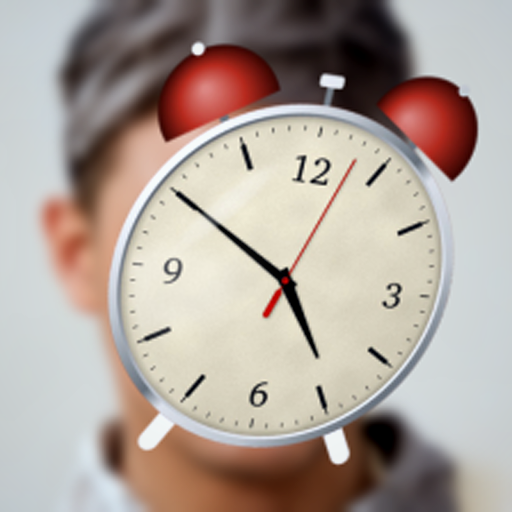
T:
4:50:03
